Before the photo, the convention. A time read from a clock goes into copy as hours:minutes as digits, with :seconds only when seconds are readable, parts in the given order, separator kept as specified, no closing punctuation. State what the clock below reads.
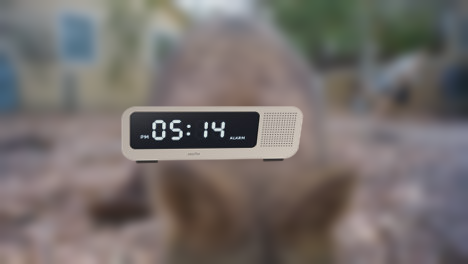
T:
5:14
